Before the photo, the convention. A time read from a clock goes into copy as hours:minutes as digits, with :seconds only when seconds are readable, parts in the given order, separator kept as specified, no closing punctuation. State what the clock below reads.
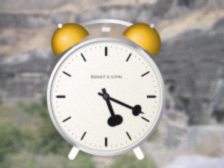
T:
5:19
